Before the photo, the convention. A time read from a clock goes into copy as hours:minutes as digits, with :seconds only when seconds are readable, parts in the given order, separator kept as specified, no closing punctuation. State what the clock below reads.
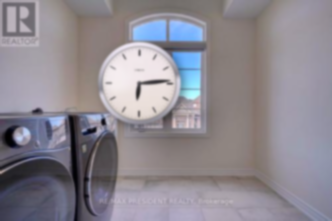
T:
6:14
